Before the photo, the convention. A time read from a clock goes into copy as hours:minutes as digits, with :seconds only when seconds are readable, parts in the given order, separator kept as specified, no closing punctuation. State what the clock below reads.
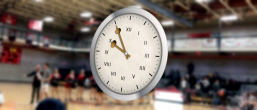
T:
9:55
